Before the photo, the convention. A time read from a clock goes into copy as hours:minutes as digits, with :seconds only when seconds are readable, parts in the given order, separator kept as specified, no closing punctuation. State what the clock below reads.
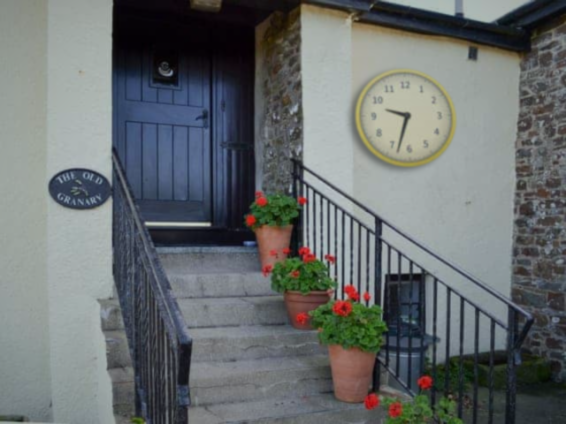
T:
9:33
